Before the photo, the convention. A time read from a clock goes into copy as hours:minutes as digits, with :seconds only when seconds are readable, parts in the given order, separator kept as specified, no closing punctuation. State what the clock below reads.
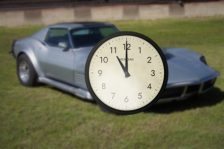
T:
11:00
